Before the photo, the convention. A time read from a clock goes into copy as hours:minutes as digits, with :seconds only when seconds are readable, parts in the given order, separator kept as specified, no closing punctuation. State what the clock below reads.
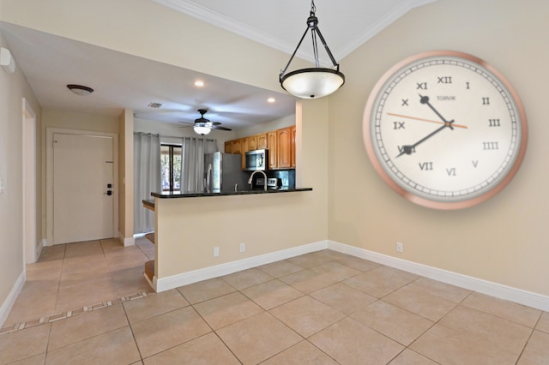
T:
10:39:47
